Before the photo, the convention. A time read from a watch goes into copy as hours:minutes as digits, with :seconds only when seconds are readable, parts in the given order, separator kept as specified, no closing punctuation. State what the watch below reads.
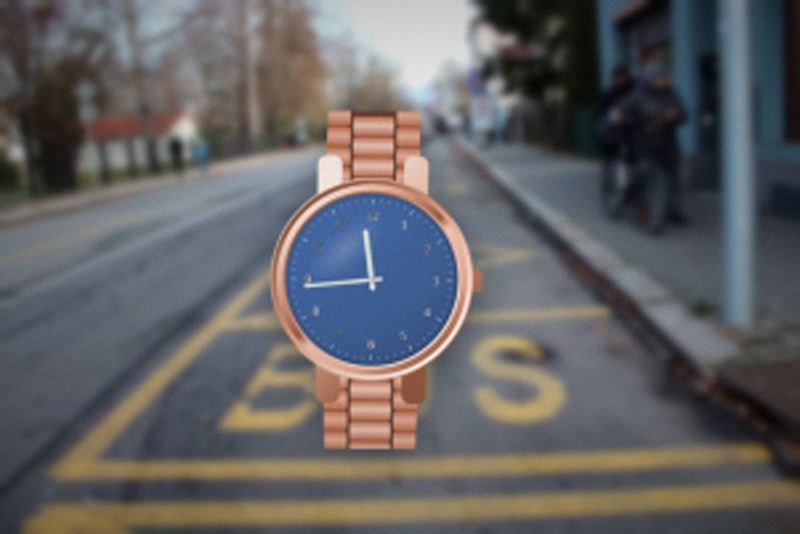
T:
11:44
